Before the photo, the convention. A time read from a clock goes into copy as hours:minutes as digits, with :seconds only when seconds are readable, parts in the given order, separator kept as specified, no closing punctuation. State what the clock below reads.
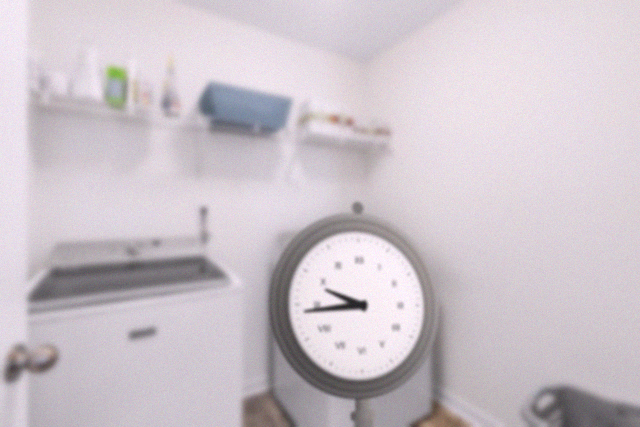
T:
9:44
